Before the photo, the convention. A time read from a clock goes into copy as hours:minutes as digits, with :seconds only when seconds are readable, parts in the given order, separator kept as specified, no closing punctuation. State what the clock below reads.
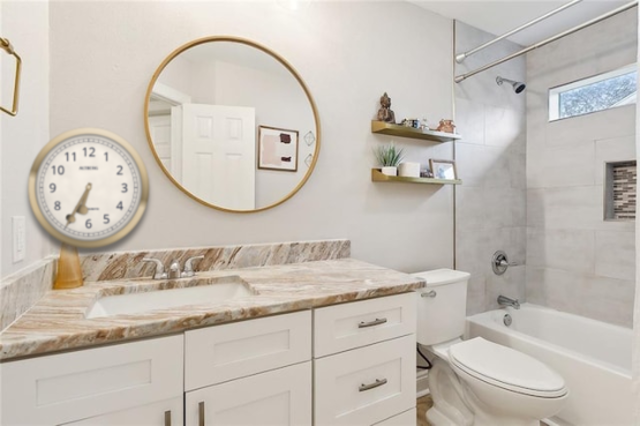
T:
6:35
